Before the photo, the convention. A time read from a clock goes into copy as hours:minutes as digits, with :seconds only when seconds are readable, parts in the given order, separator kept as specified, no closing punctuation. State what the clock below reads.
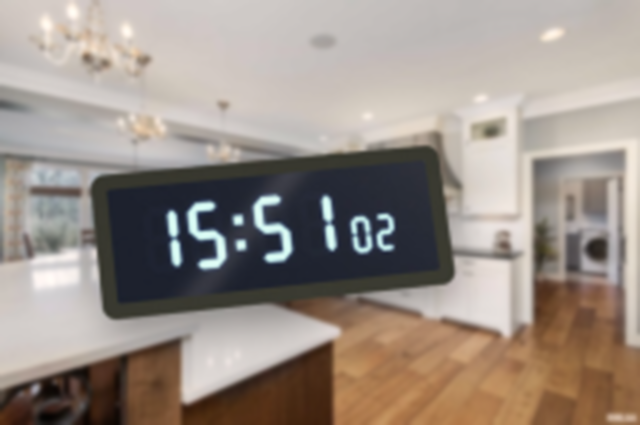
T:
15:51:02
